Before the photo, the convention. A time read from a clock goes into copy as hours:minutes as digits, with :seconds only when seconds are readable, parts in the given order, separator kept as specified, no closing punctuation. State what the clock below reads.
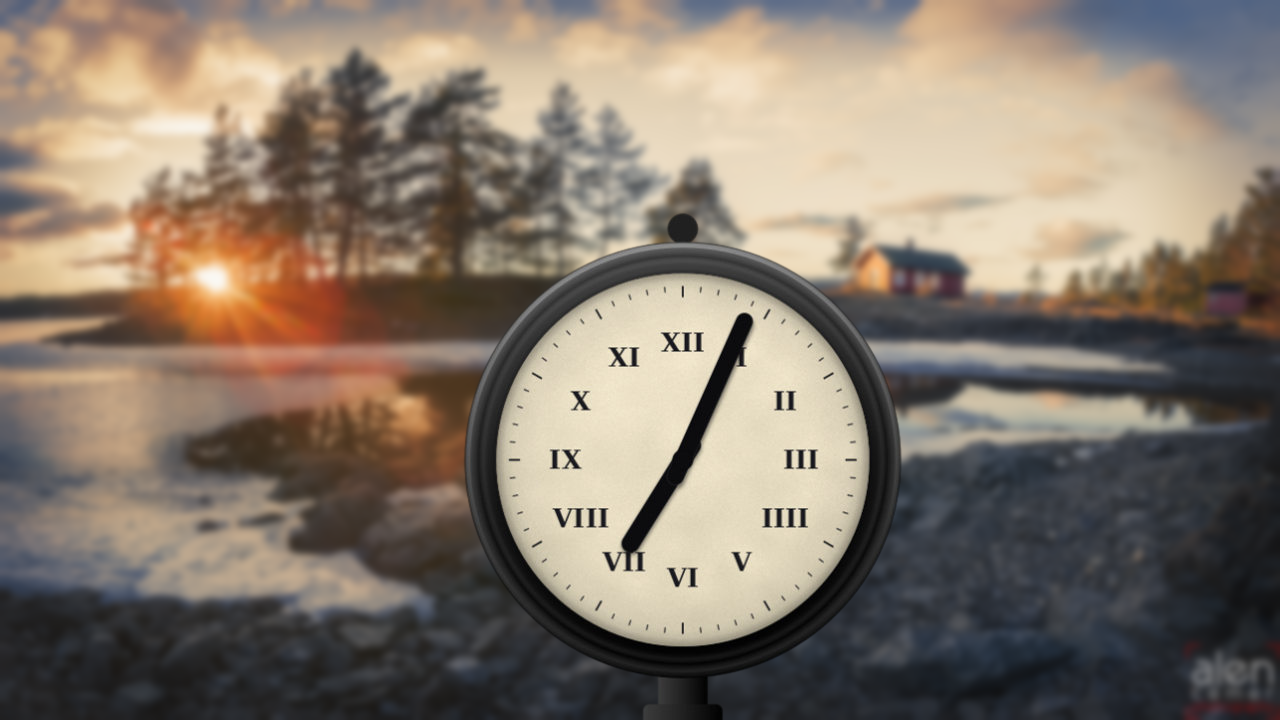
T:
7:04
